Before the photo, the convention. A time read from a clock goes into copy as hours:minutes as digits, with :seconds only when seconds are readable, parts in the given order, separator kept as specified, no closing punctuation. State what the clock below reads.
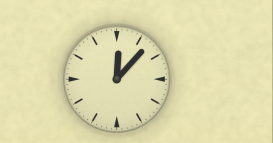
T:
12:07
